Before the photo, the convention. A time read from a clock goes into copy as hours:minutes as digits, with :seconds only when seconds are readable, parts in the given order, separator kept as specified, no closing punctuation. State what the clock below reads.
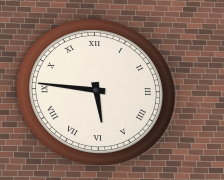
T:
5:46
